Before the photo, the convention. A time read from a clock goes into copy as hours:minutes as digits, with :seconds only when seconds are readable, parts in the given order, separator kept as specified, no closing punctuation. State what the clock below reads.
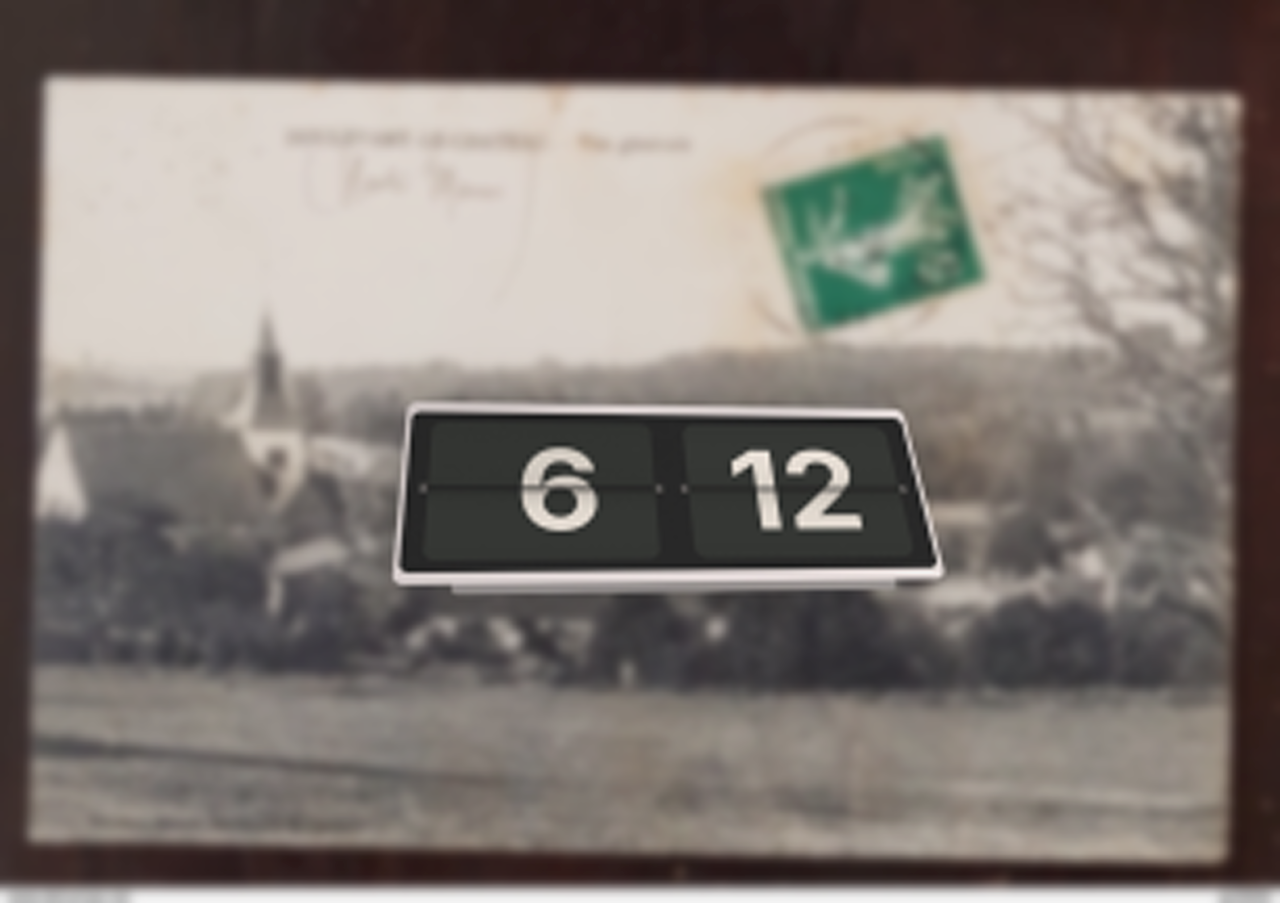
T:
6:12
